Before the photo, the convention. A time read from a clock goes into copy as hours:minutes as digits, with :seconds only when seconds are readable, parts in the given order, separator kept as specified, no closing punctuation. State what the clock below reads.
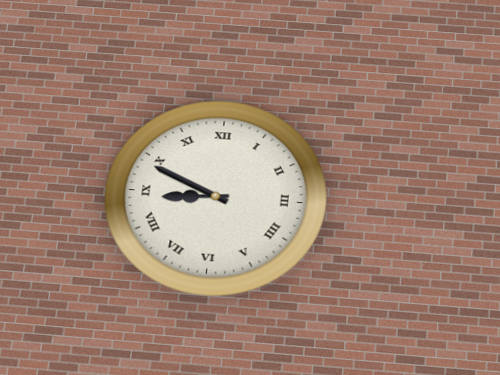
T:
8:49
